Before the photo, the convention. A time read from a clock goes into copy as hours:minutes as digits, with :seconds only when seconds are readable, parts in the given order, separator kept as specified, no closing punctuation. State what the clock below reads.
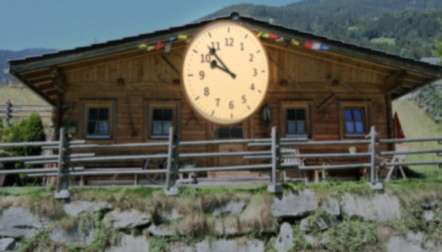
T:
9:53
